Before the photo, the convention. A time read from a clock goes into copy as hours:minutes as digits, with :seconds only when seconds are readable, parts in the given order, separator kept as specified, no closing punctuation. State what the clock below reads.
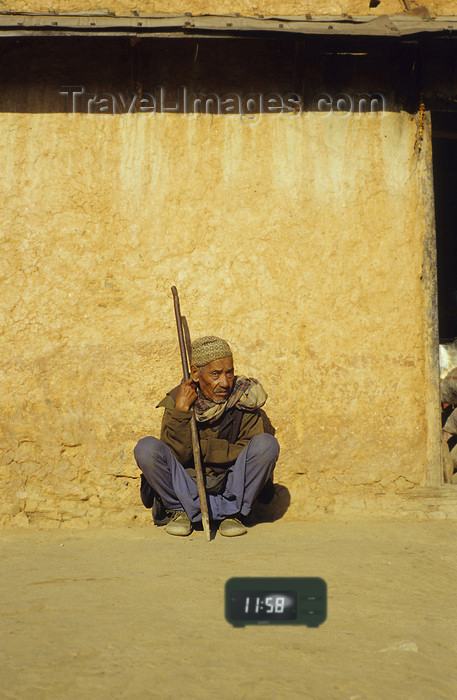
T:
11:58
